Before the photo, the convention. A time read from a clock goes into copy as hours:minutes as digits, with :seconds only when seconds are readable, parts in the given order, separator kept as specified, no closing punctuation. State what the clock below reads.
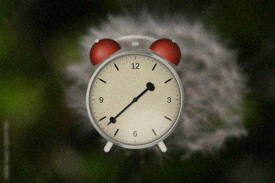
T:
1:38
